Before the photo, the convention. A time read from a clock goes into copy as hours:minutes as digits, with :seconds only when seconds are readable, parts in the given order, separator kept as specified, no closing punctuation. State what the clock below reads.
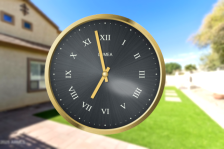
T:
6:58
